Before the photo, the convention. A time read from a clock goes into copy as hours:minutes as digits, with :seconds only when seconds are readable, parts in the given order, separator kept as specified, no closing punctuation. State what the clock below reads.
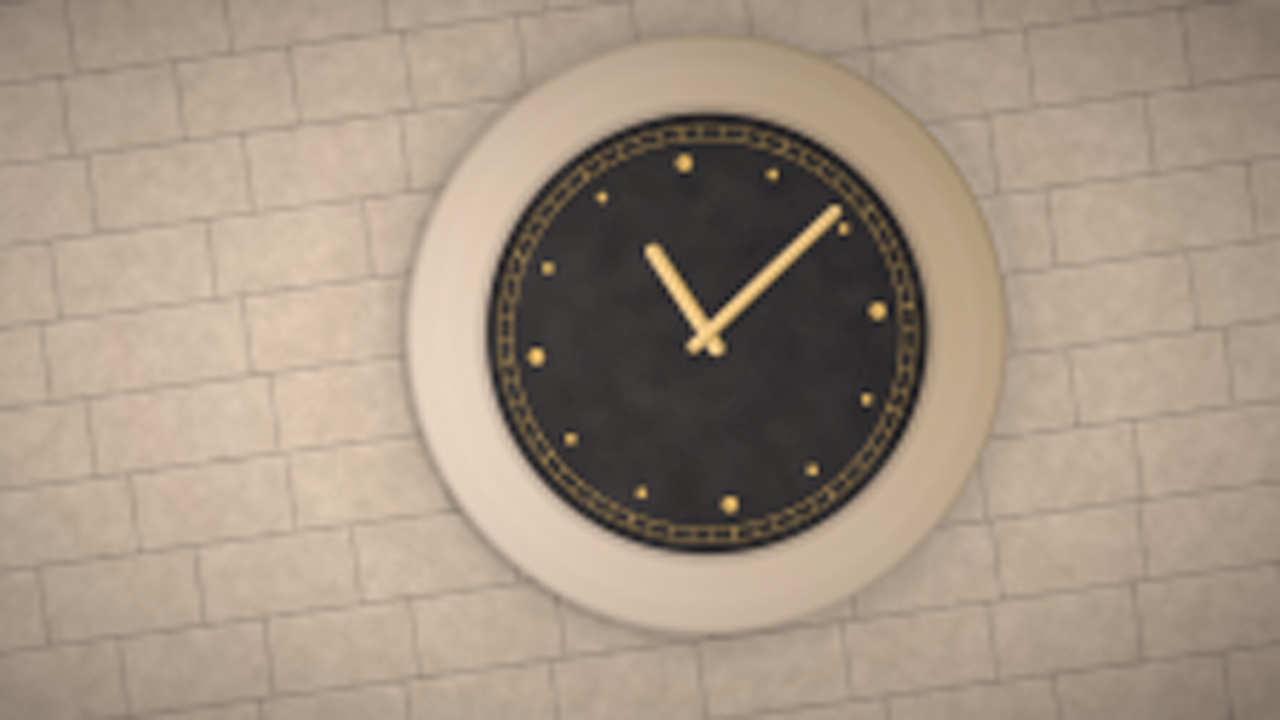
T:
11:09
